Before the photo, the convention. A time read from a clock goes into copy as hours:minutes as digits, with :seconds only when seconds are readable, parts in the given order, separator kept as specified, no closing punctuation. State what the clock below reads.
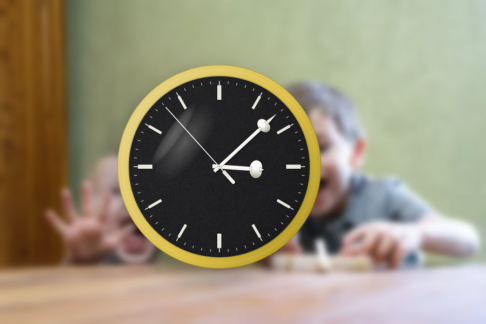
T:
3:07:53
